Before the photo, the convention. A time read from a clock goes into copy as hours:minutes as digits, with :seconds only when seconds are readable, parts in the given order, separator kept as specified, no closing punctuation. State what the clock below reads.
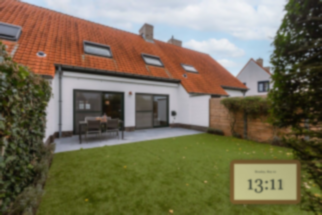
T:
13:11
